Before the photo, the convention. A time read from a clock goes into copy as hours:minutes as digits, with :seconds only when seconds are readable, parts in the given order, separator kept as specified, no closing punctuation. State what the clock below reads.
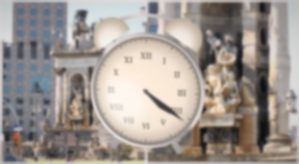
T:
4:21
